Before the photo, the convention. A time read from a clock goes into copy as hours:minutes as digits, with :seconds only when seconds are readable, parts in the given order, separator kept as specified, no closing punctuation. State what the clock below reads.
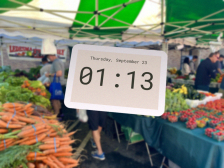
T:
1:13
